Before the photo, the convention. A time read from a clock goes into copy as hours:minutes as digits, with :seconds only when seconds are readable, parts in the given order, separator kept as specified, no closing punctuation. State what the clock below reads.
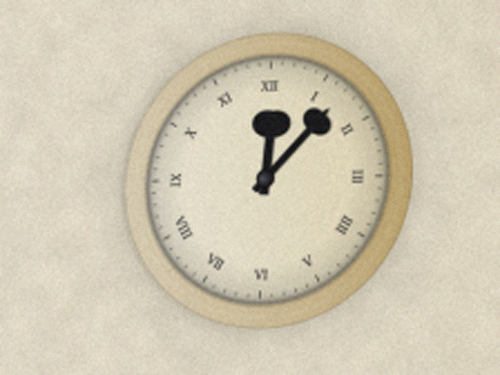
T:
12:07
